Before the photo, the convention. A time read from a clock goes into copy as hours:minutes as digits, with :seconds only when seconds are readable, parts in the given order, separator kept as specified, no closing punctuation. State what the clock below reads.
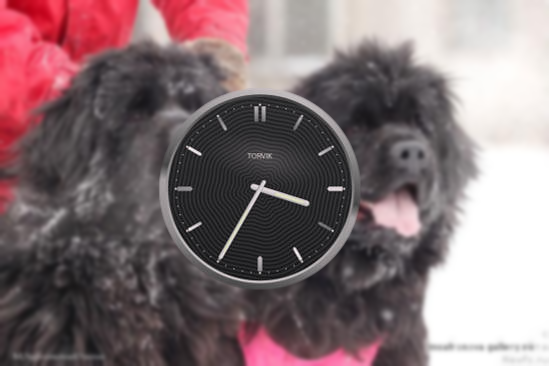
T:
3:35
